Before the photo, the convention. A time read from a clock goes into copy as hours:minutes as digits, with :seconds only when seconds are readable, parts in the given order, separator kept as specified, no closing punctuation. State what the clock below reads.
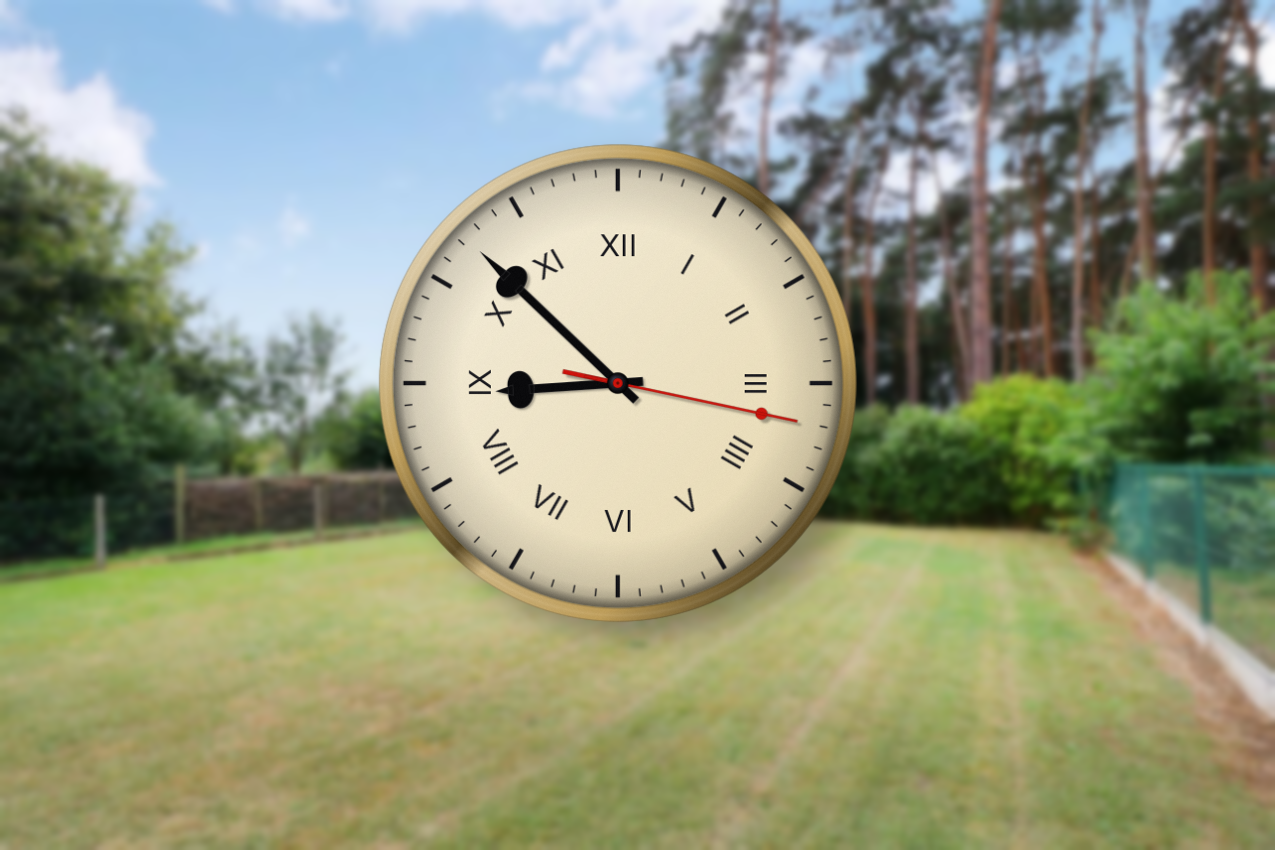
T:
8:52:17
